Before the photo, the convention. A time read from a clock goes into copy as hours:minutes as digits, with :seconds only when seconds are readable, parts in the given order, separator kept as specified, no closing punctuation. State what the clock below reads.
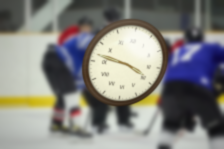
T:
3:47
